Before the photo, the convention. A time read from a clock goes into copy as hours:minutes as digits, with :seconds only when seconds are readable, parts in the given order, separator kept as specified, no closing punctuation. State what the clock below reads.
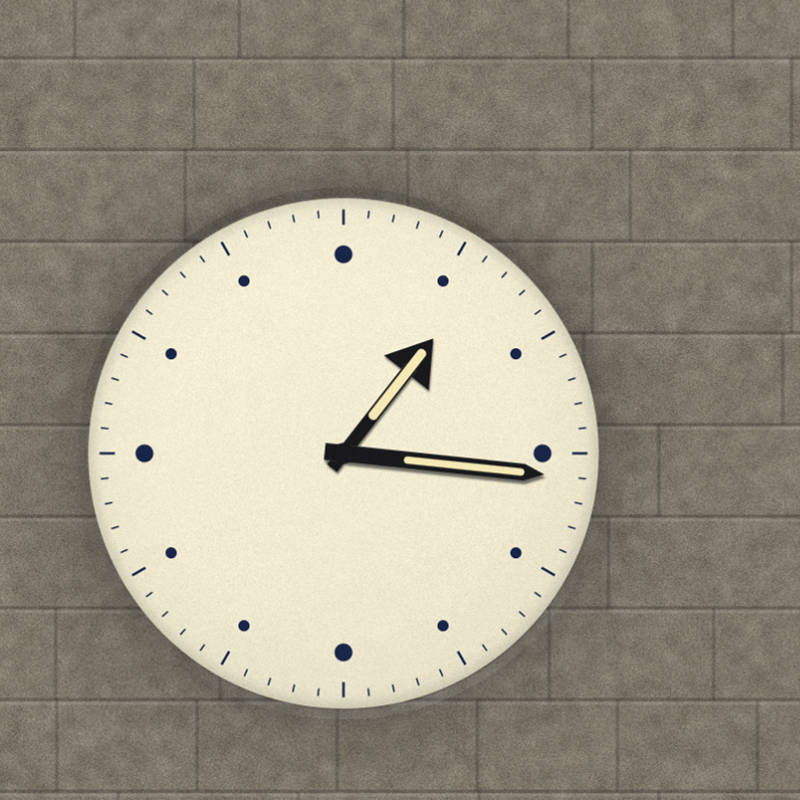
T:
1:16
